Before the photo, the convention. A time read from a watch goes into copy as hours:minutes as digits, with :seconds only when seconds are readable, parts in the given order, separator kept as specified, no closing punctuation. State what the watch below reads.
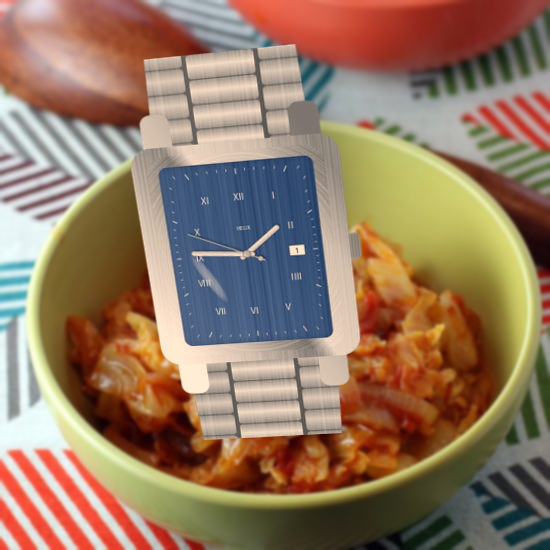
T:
1:45:49
